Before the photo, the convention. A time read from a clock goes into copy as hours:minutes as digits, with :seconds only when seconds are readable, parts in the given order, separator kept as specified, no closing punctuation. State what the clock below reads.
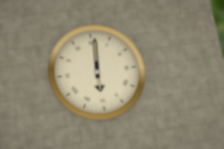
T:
6:01
